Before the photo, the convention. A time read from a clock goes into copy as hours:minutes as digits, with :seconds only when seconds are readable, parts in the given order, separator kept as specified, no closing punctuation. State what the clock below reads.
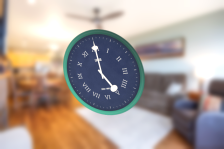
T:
5:00
